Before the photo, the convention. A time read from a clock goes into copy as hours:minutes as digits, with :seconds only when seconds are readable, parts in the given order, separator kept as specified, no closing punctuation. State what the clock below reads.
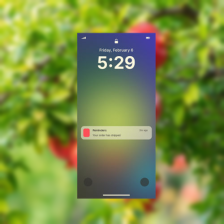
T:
5:29
